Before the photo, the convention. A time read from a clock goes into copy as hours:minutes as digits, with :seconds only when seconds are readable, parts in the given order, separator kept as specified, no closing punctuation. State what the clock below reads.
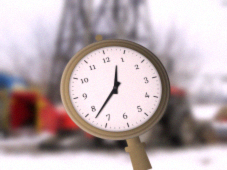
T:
12:38
